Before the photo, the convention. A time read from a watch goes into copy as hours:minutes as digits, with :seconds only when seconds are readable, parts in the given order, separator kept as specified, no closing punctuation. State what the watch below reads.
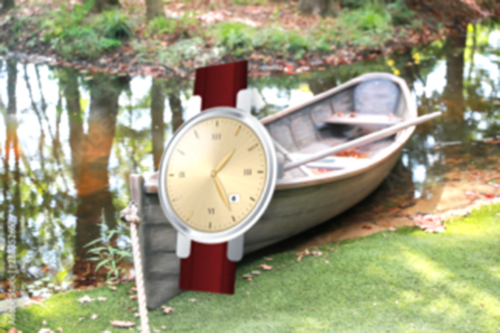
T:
1:25
